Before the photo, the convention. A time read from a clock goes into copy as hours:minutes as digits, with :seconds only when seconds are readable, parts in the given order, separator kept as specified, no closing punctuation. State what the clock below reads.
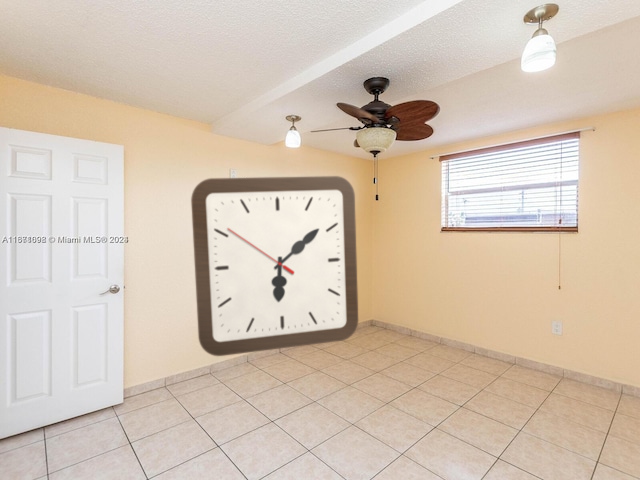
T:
6:08:51
